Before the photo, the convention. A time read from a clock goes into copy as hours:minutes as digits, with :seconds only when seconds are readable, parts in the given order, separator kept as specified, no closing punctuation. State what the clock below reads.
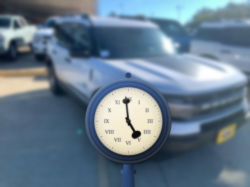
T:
4:59
